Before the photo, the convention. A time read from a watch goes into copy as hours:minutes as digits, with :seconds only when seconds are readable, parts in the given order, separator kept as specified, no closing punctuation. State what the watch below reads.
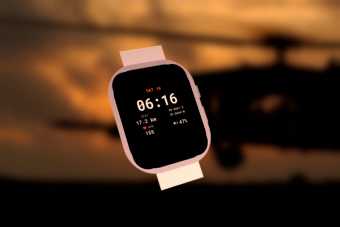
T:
6:16
